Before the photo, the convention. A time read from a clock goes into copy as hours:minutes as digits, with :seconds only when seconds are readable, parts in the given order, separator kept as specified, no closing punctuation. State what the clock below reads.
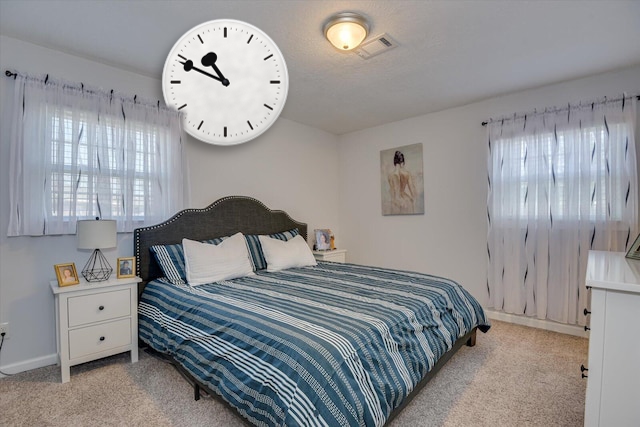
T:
10:49
